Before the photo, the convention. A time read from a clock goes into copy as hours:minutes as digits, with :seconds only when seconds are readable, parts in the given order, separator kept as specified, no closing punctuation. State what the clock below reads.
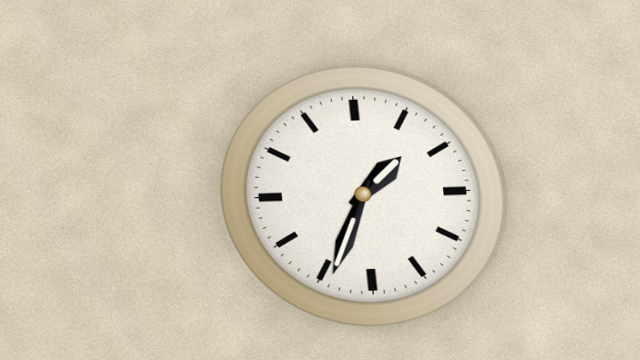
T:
1:34
